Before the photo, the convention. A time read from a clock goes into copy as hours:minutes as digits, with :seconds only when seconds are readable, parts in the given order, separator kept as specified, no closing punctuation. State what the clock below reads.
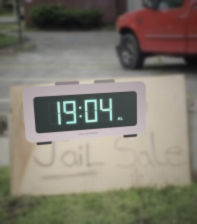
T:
19:04
